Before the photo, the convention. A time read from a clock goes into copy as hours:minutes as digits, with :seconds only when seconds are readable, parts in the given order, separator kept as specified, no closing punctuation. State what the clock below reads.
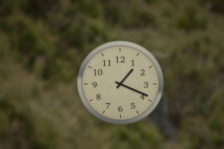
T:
1:19
